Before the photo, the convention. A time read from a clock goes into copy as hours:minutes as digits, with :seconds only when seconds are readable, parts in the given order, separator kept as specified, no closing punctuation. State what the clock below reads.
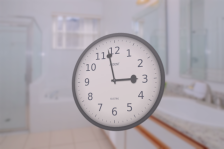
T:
2:58
